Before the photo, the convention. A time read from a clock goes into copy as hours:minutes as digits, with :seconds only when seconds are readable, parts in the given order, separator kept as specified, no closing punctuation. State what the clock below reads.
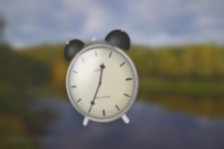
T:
12:35
